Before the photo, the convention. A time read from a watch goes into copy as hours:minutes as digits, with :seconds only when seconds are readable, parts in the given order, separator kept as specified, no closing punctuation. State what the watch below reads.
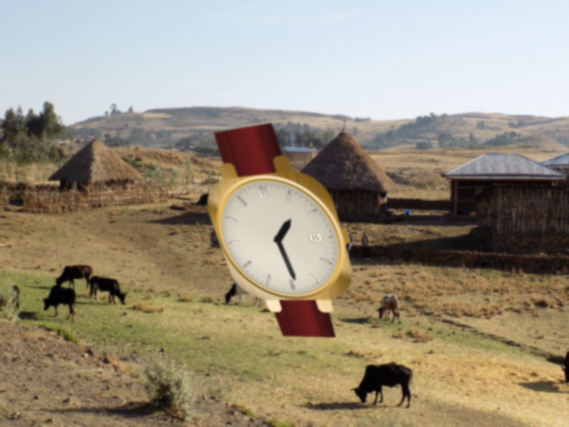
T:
1:29
